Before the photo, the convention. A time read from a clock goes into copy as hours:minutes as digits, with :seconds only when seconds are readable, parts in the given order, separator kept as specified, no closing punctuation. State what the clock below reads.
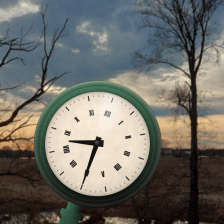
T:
8:30
